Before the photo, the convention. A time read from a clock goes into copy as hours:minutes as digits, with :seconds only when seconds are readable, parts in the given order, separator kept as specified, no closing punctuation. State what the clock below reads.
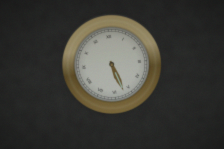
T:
5:27
